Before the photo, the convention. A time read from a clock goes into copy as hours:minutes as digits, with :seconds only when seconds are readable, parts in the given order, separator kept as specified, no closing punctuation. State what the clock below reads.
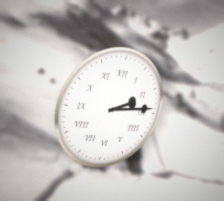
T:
2:14
